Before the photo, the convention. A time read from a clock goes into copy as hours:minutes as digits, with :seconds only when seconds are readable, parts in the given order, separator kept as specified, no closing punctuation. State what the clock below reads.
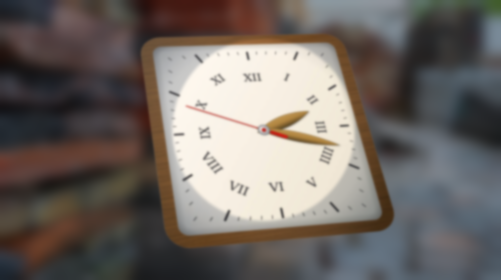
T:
2:17:49
